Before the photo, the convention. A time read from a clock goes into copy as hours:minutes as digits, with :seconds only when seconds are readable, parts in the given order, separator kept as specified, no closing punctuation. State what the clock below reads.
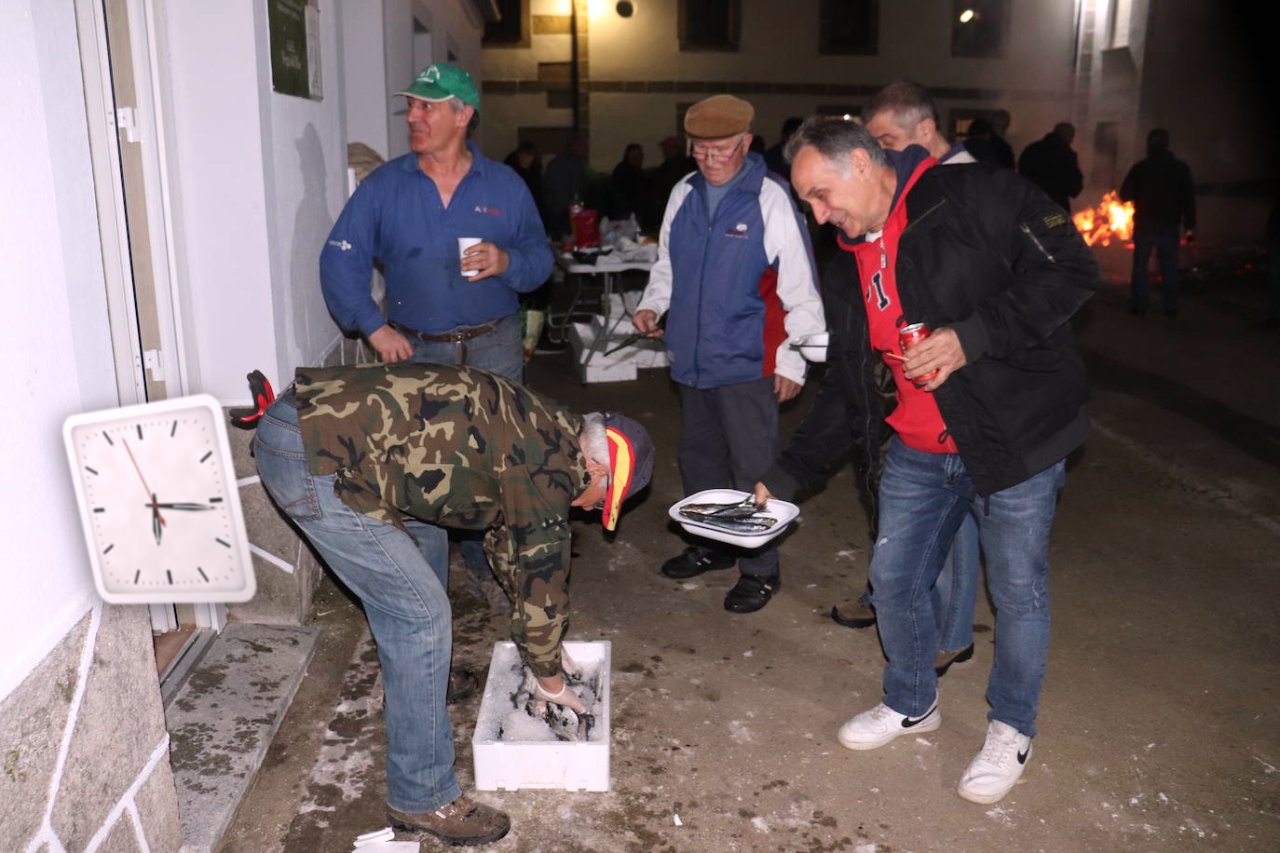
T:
6:15:57
